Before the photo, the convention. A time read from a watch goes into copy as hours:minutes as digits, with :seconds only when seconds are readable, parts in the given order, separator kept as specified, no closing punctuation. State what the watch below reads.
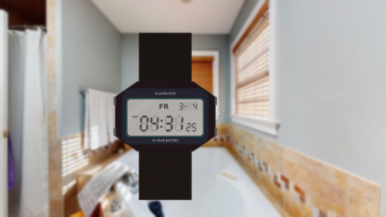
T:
4:31:25
